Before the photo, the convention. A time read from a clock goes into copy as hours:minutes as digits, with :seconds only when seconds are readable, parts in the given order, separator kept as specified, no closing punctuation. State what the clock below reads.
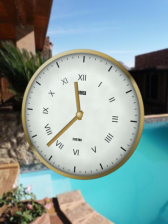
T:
11:37
